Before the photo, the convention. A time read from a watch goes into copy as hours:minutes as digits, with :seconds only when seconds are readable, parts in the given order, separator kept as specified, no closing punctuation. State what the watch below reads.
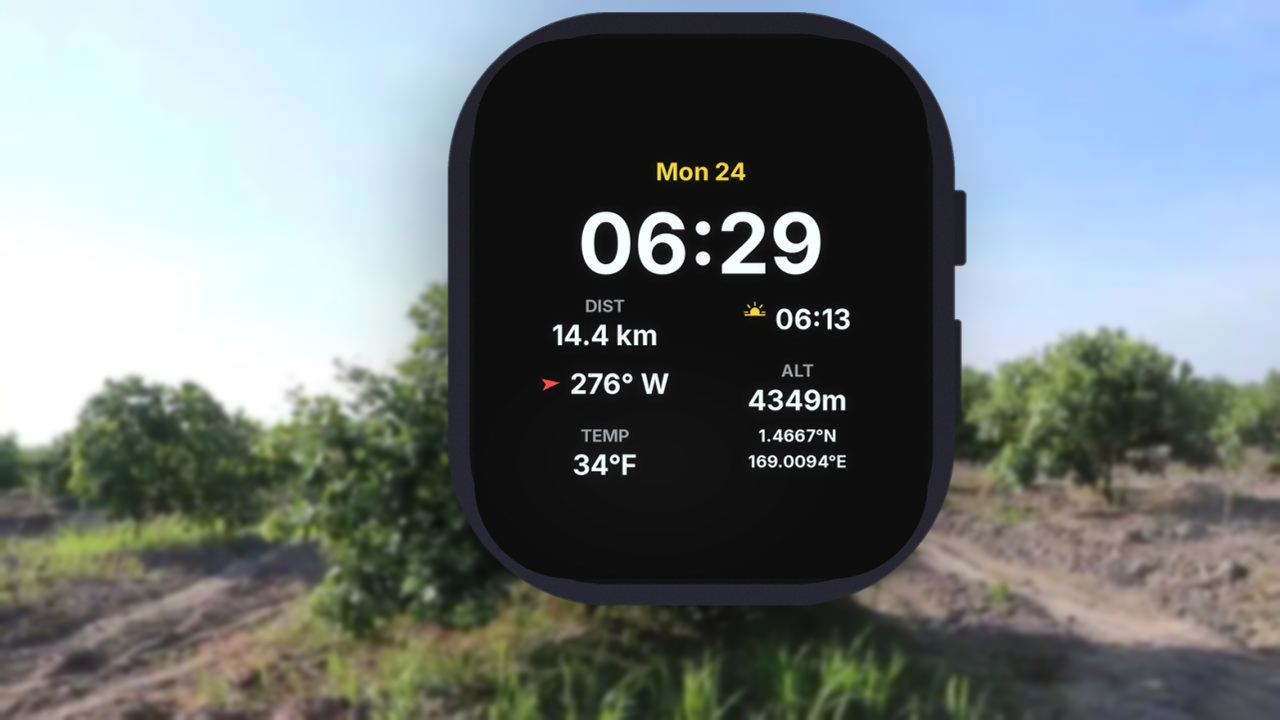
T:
6:29
